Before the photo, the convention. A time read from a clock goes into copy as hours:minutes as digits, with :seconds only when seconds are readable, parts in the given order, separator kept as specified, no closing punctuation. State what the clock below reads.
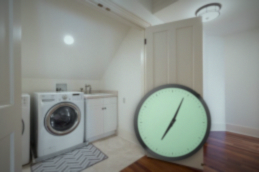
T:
7:04
